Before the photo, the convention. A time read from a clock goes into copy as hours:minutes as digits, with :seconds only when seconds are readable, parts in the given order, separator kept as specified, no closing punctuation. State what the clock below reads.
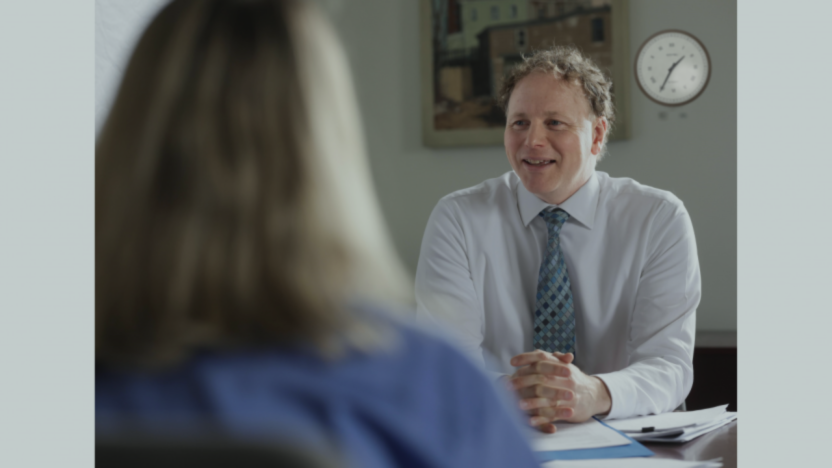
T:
1:35
